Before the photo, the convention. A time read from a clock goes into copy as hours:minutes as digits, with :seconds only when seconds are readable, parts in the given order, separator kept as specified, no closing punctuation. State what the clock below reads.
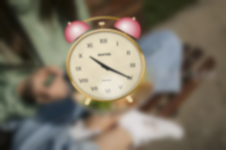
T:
10:20
